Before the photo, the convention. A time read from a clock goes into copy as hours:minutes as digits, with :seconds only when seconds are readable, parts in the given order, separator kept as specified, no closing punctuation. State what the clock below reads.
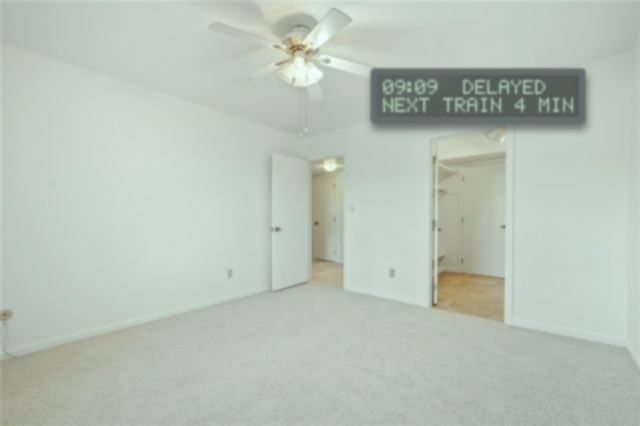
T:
9:09
